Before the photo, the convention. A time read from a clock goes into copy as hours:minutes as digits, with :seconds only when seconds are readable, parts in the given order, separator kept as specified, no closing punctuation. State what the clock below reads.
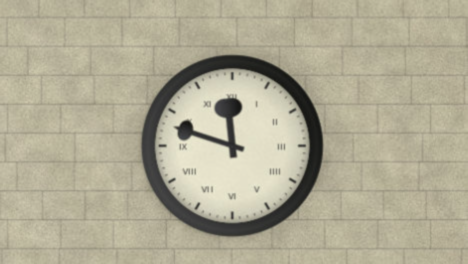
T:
11:48
